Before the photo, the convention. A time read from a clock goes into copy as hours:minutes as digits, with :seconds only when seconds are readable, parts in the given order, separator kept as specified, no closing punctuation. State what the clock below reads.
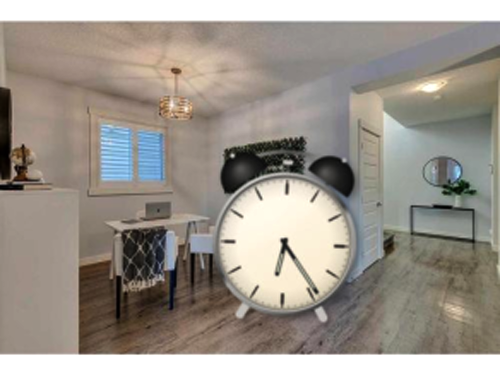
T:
6:24
